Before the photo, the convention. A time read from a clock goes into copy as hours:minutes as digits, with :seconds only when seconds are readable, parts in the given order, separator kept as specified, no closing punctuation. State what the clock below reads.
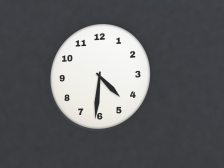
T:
4:31
